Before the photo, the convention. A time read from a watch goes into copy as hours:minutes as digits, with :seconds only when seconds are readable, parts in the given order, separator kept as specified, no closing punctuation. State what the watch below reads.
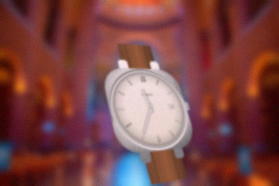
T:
11:35
